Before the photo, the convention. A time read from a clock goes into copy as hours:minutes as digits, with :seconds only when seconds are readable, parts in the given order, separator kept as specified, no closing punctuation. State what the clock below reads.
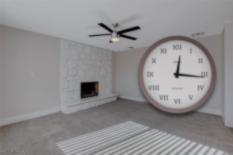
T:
12:16
